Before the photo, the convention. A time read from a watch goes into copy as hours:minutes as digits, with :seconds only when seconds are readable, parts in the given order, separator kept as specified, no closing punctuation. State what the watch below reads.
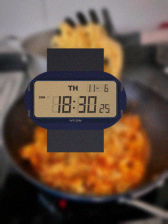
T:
18:30:25
